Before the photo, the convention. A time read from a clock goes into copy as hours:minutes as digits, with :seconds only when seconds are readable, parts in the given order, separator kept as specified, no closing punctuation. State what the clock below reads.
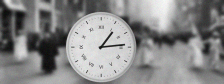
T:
1:14
